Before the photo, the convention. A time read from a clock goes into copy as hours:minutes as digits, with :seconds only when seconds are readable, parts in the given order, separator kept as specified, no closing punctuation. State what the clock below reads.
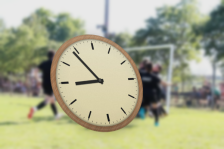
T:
8:54
